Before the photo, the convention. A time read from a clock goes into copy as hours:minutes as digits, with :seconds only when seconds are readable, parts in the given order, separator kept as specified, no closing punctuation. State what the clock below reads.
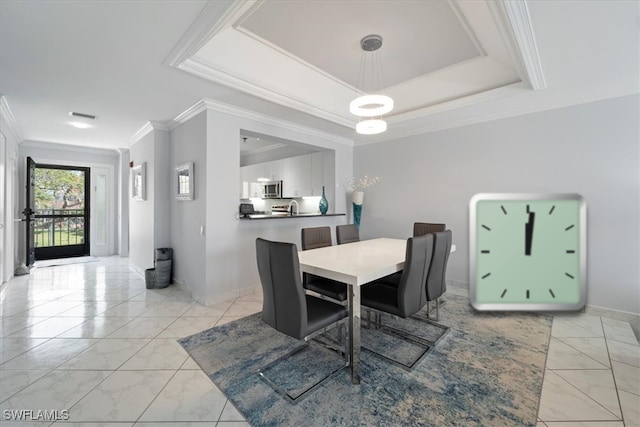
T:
12:01
